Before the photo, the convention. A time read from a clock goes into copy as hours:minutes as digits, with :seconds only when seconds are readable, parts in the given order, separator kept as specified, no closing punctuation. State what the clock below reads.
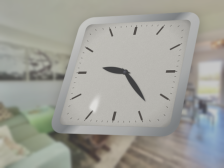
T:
9:23
